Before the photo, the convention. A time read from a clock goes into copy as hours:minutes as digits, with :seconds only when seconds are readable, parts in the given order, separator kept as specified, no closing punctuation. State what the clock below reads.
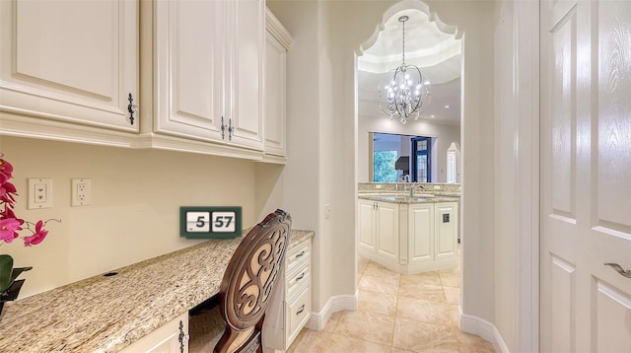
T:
5:57
